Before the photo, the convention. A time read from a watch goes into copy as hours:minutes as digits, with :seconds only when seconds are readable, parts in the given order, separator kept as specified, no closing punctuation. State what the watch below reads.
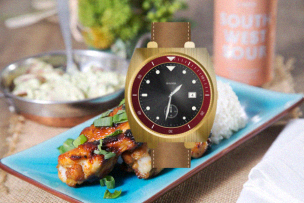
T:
1:32
